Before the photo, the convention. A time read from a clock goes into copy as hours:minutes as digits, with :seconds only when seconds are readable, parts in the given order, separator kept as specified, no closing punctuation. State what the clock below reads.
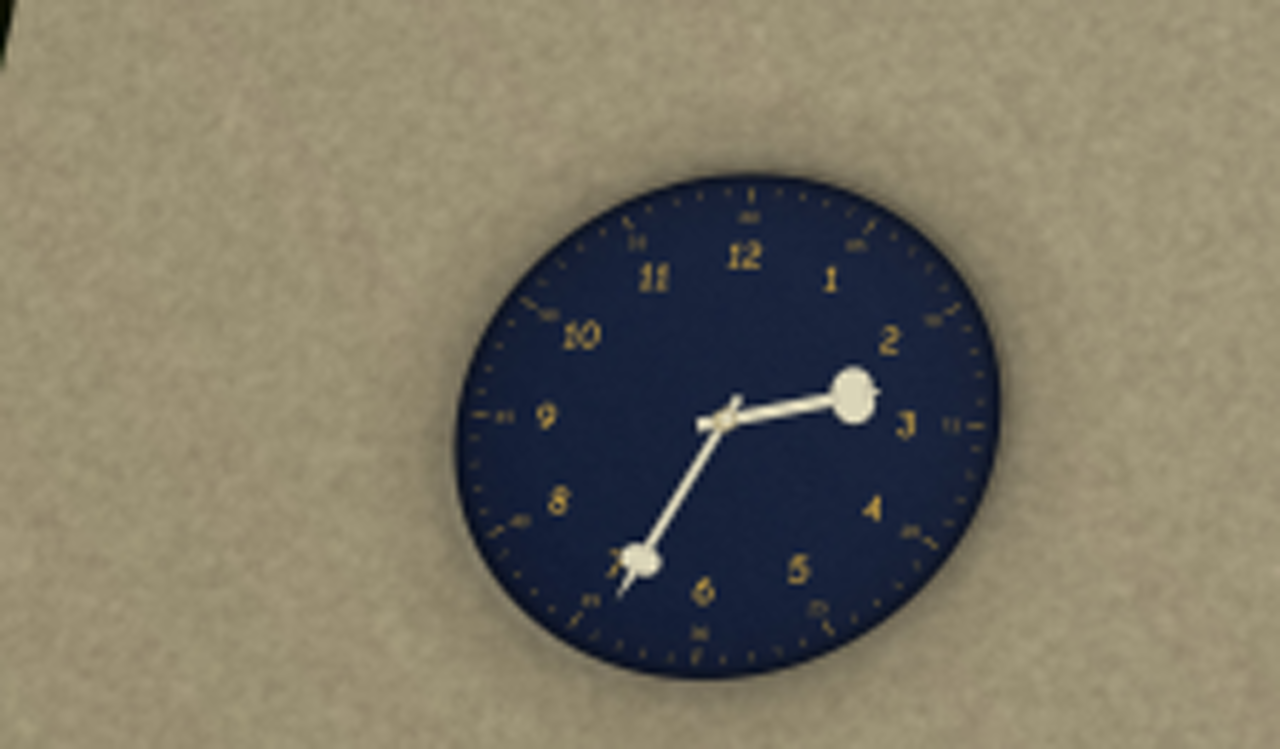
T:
2:34
